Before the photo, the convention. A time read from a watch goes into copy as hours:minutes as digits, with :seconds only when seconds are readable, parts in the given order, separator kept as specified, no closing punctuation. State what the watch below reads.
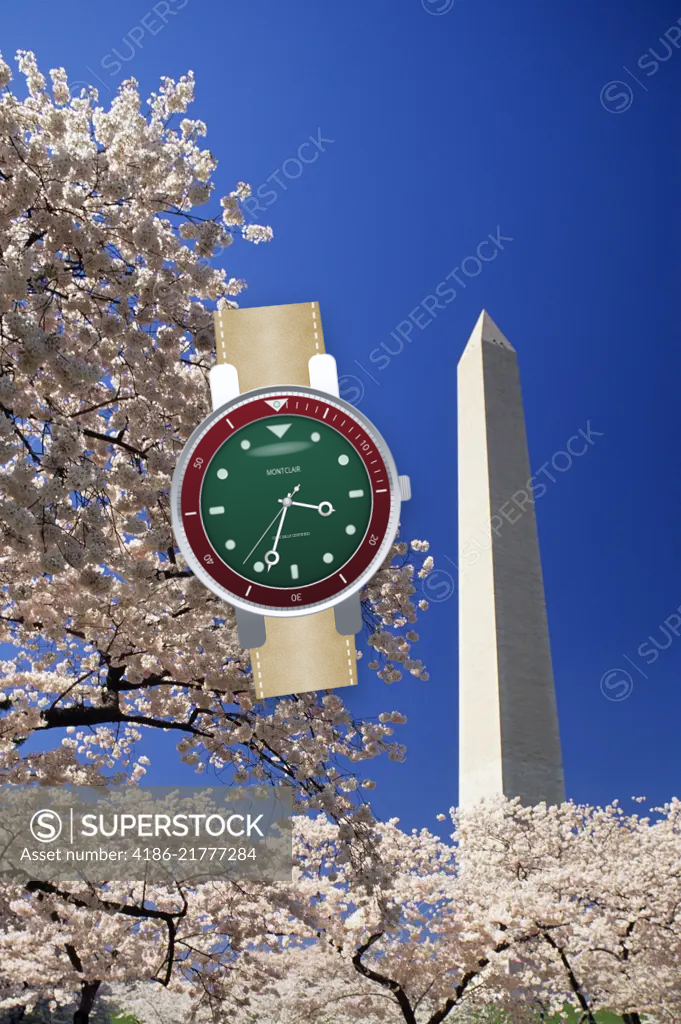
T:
3:33:37
